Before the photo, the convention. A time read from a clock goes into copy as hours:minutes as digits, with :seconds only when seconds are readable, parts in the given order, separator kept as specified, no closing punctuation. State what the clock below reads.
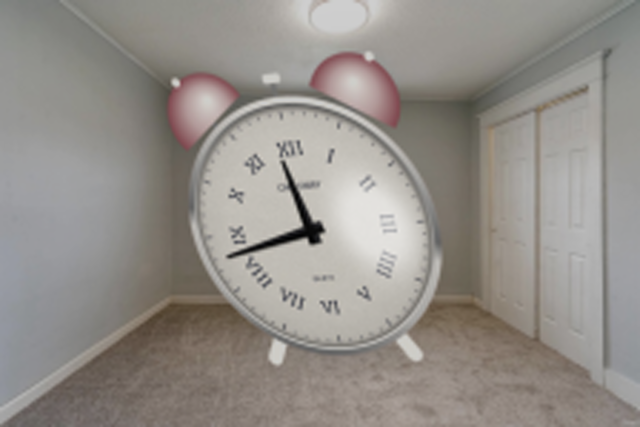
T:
11:43
